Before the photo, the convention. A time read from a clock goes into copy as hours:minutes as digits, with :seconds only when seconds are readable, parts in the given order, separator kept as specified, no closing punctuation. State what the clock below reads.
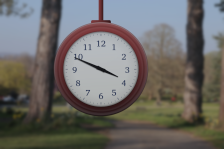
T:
3:49
